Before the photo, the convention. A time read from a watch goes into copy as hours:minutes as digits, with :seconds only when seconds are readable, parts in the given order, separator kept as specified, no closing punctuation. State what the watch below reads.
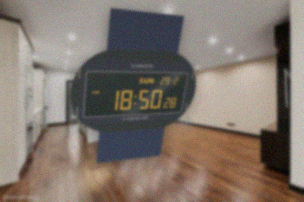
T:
18:50
